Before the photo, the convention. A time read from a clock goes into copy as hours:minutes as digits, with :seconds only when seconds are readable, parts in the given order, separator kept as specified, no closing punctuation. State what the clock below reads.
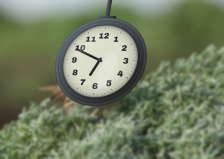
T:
6:49
